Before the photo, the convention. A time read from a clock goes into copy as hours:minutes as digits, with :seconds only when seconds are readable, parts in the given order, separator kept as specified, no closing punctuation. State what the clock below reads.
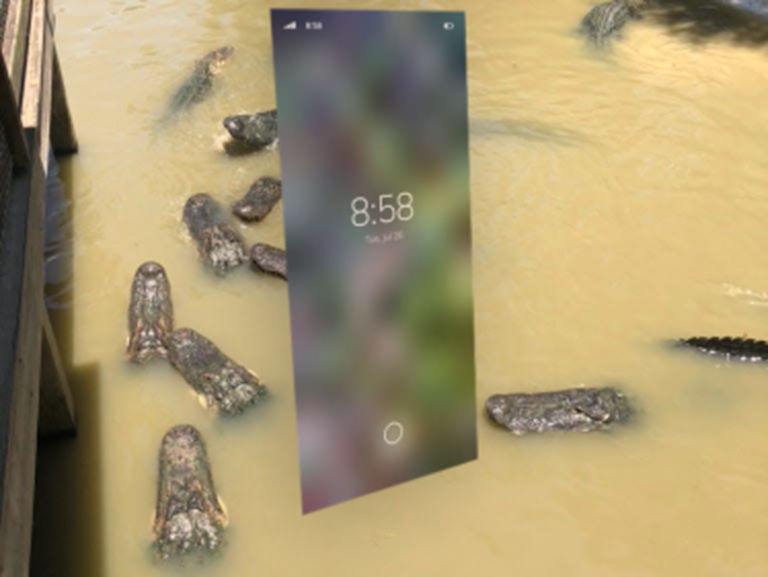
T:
8:58
